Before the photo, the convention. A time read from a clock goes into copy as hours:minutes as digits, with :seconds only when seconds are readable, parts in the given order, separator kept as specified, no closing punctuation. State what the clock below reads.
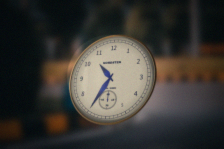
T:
10:35
